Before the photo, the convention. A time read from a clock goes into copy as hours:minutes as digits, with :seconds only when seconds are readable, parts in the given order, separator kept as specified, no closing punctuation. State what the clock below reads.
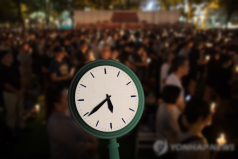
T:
5:39
